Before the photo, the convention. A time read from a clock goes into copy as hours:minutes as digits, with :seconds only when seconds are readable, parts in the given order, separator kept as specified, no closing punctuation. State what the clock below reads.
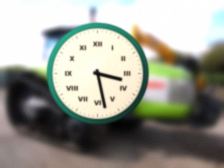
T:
3:28
